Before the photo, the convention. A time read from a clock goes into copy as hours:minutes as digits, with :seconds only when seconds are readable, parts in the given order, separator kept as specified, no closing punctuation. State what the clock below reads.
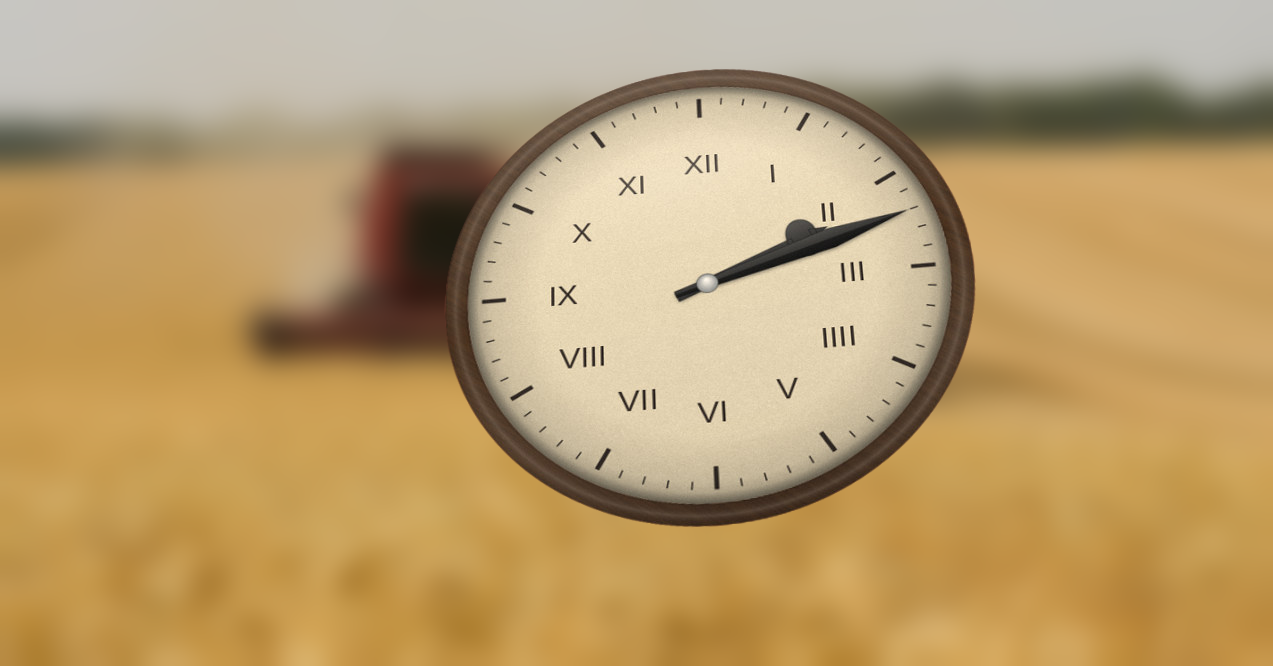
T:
2:12
